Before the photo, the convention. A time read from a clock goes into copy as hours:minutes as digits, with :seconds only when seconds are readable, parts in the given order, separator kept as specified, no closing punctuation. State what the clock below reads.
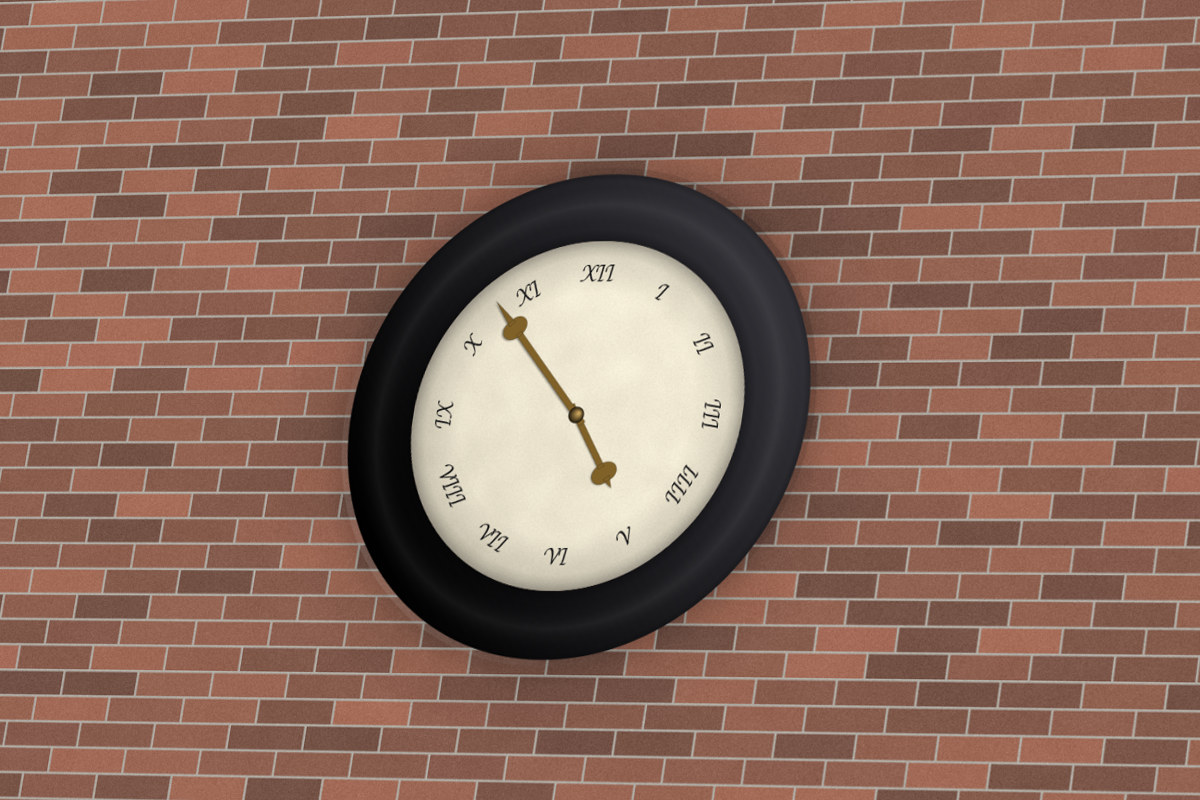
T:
4:53
